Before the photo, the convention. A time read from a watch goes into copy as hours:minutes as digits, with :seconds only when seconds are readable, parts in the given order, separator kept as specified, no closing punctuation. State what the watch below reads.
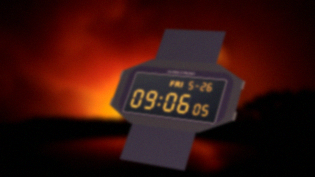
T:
9:06
